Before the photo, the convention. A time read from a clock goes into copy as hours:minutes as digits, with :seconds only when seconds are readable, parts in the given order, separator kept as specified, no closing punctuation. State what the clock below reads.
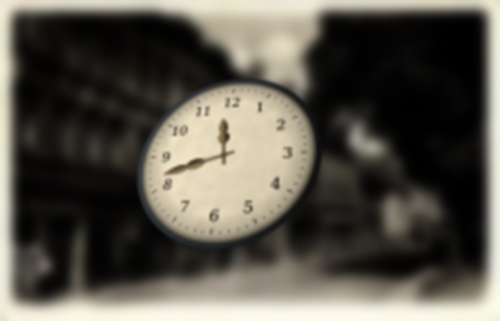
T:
11:42
